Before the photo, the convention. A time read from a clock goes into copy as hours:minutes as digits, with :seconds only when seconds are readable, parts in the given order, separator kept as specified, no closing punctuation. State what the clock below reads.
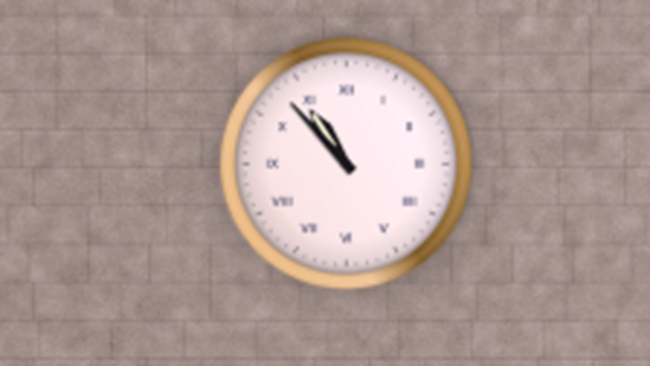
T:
10:53
